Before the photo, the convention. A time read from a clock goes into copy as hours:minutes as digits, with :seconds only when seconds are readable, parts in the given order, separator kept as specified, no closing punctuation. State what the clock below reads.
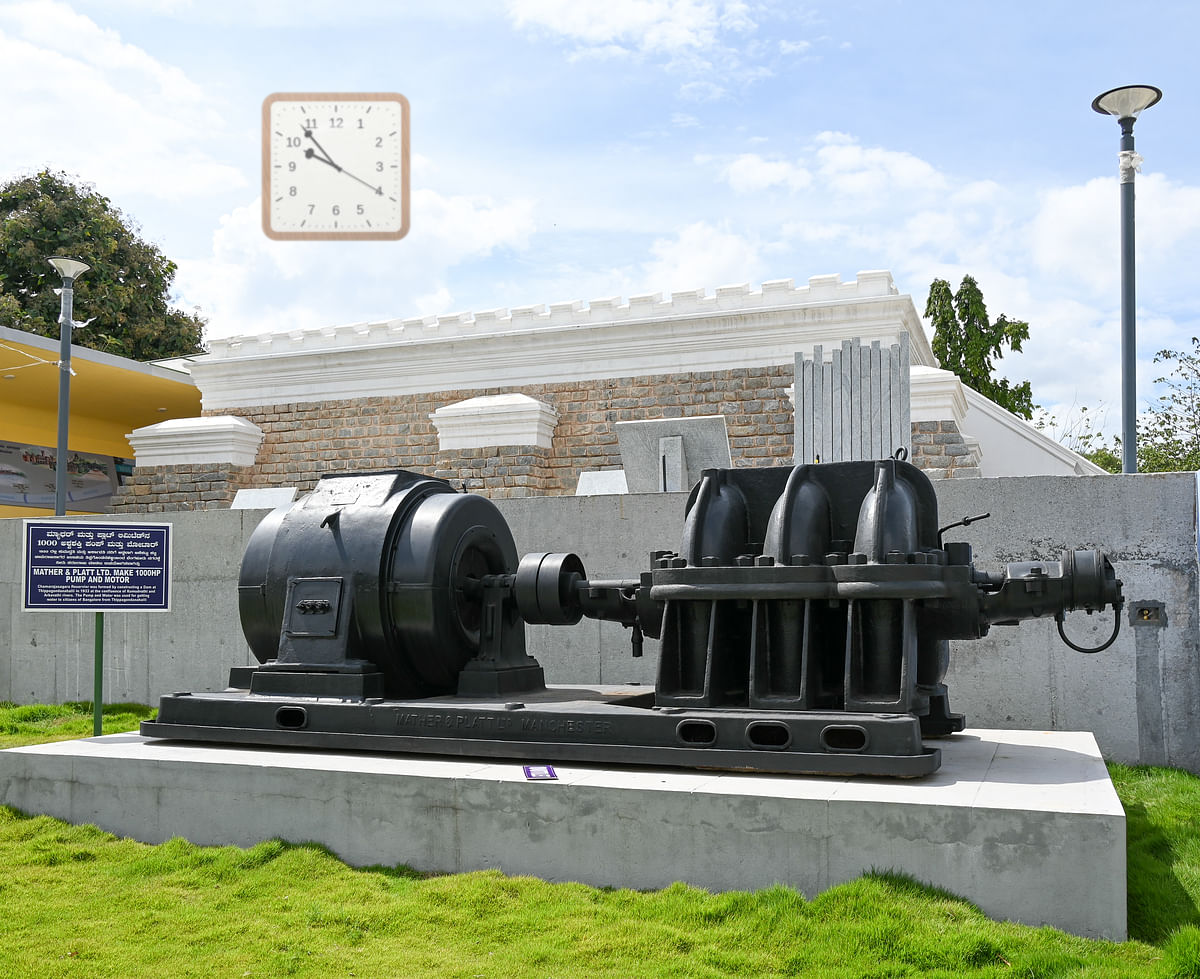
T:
9:53:20
